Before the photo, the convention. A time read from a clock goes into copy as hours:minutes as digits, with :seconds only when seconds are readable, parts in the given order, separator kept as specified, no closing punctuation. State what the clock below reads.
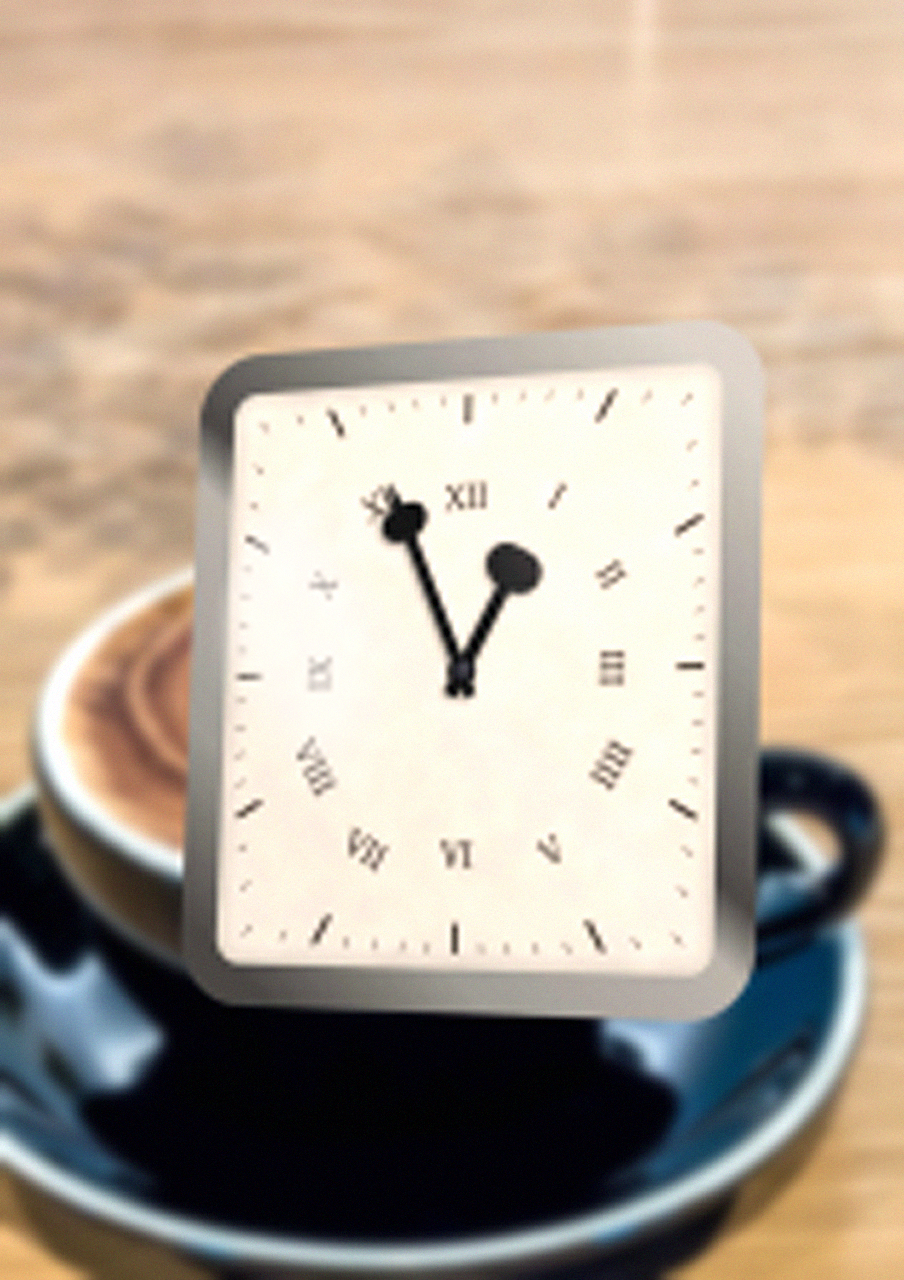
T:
12:56
